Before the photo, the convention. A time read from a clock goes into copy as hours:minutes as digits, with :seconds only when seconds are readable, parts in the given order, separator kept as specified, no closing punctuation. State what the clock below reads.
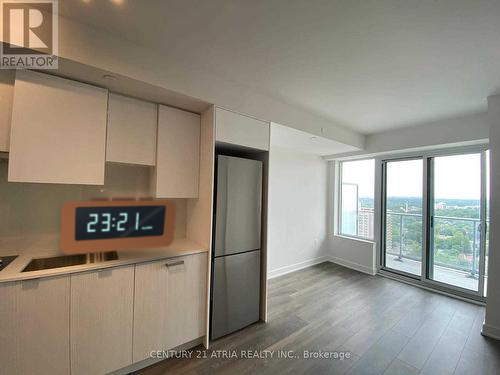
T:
23:21
